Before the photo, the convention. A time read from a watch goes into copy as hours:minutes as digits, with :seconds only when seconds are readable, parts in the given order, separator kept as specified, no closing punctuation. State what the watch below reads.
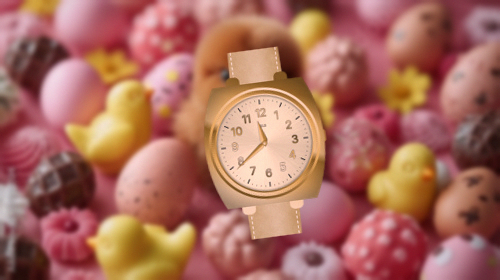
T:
11:39
